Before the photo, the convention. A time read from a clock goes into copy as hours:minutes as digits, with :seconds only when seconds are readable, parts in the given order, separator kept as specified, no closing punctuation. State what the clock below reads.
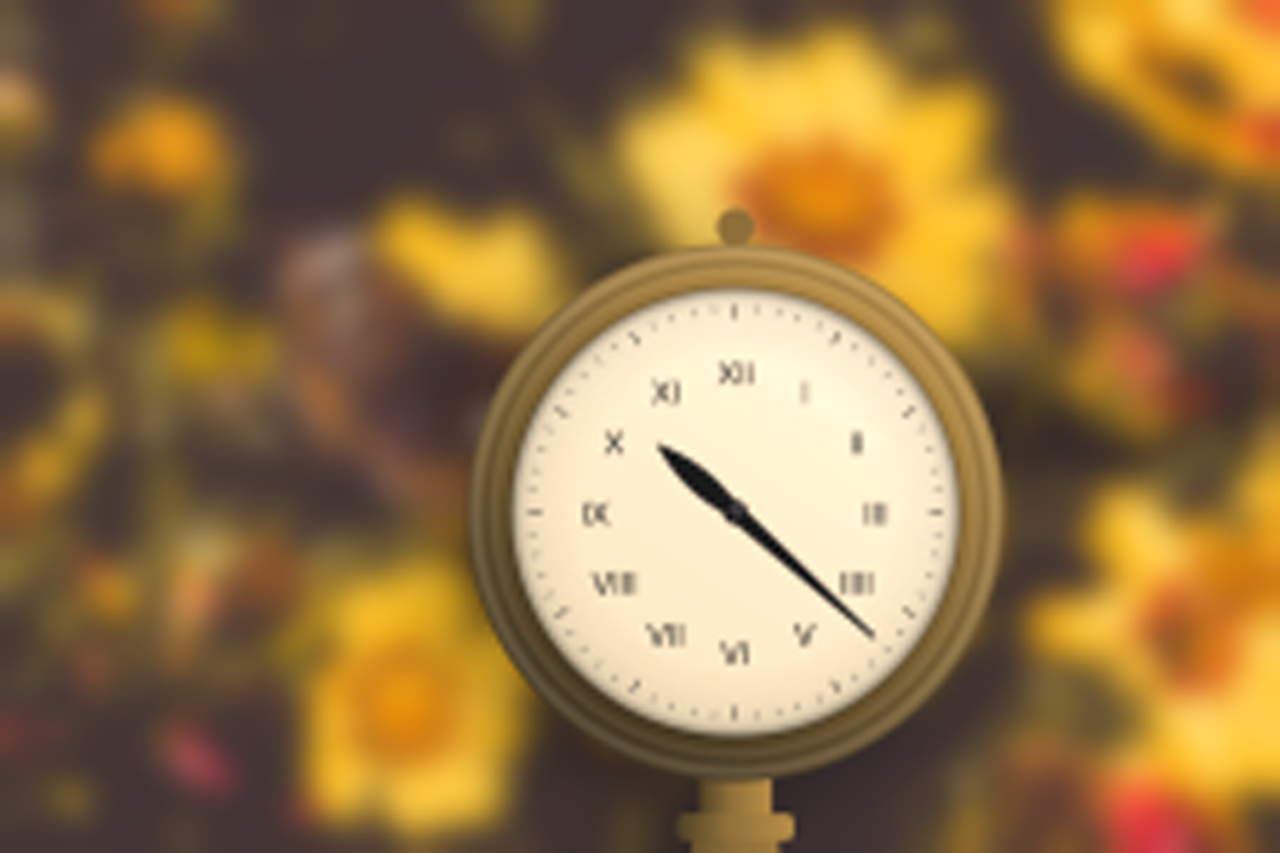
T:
10:22
